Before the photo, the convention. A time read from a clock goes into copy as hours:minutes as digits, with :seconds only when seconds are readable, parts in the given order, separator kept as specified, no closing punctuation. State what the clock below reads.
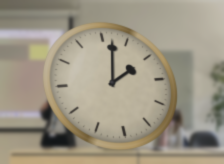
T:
2:02
